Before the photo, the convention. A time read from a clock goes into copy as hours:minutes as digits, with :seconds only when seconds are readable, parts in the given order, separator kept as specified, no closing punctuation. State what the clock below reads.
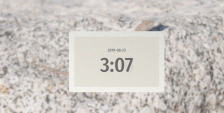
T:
3:07
